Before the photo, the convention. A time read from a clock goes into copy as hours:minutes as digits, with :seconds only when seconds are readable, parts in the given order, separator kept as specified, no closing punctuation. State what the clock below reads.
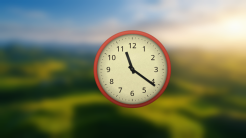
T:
11:21
